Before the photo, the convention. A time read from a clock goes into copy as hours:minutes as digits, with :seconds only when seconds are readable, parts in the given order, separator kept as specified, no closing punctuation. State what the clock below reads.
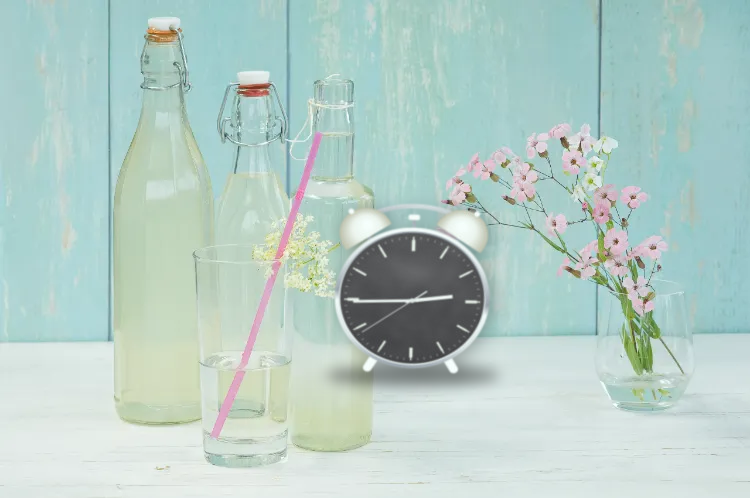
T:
2:44:39
